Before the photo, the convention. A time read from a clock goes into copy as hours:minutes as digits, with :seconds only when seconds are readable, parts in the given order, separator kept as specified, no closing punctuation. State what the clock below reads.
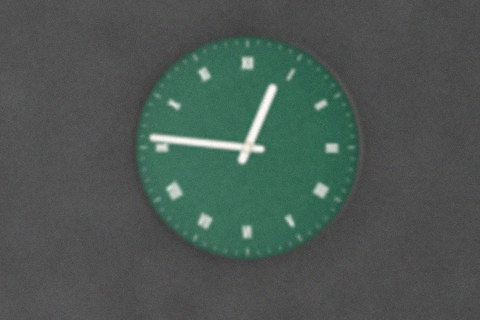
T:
12:46
